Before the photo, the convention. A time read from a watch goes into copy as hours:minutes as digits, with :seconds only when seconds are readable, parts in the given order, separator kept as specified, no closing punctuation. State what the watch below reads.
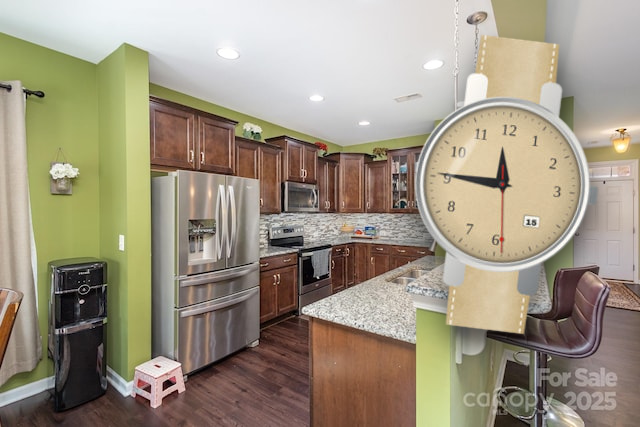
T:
11:45:29
